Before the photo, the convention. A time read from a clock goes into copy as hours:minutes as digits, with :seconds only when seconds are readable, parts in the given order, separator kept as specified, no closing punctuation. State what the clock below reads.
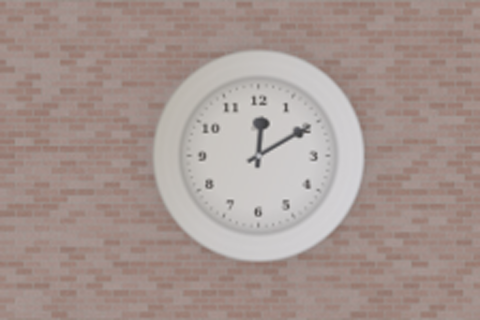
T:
12:10
